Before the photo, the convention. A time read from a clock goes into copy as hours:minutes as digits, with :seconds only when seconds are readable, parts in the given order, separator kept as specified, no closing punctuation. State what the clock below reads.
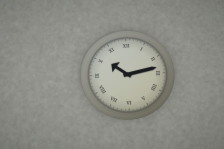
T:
10:13
